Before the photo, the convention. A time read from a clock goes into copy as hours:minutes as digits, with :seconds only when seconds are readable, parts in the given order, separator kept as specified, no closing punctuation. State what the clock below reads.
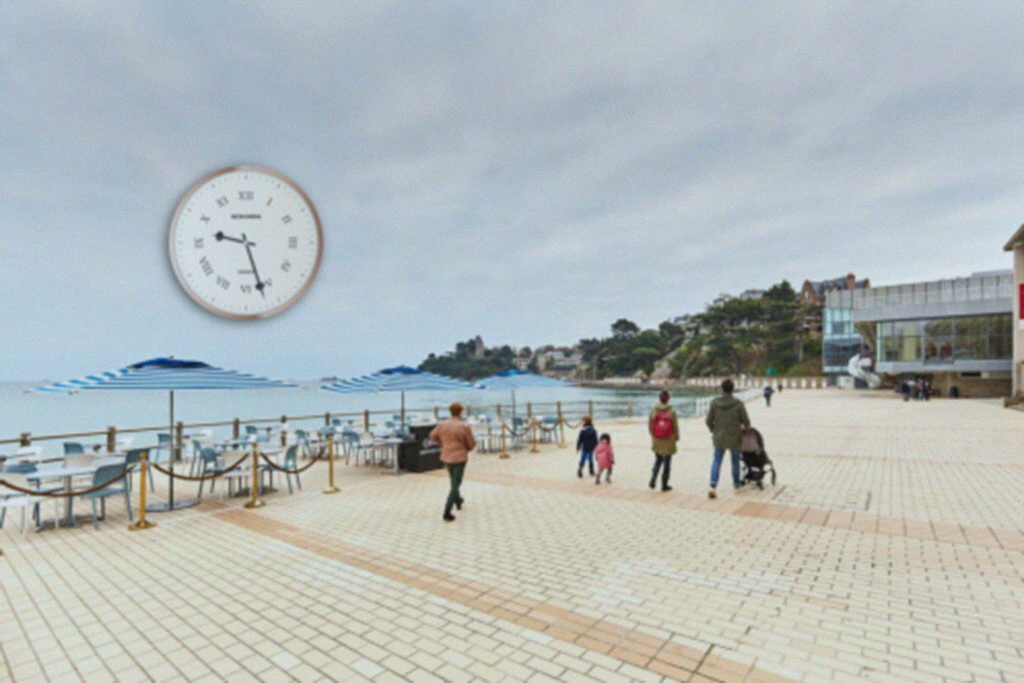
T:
9:27
